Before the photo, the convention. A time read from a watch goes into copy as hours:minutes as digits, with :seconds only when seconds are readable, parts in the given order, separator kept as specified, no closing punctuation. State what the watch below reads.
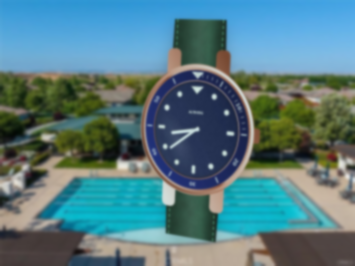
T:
8:39
